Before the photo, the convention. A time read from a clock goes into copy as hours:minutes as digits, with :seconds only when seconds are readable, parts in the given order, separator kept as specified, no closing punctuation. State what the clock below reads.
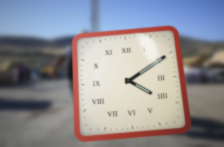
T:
4:10
